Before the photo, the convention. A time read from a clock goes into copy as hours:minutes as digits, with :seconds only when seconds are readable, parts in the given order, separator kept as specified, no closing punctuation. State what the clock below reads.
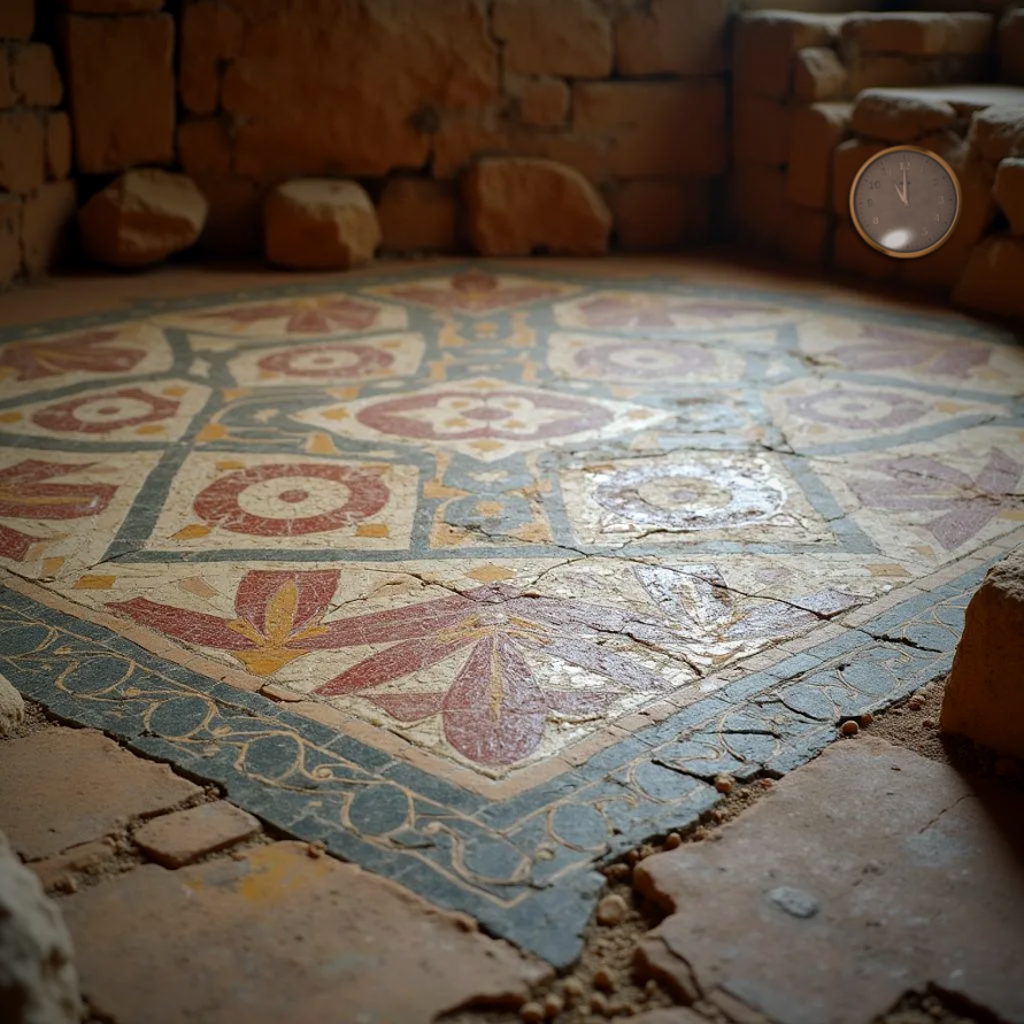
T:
11:00
